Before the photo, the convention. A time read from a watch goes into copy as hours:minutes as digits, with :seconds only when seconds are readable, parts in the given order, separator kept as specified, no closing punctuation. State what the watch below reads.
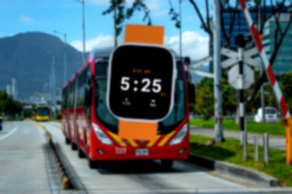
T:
5:25
